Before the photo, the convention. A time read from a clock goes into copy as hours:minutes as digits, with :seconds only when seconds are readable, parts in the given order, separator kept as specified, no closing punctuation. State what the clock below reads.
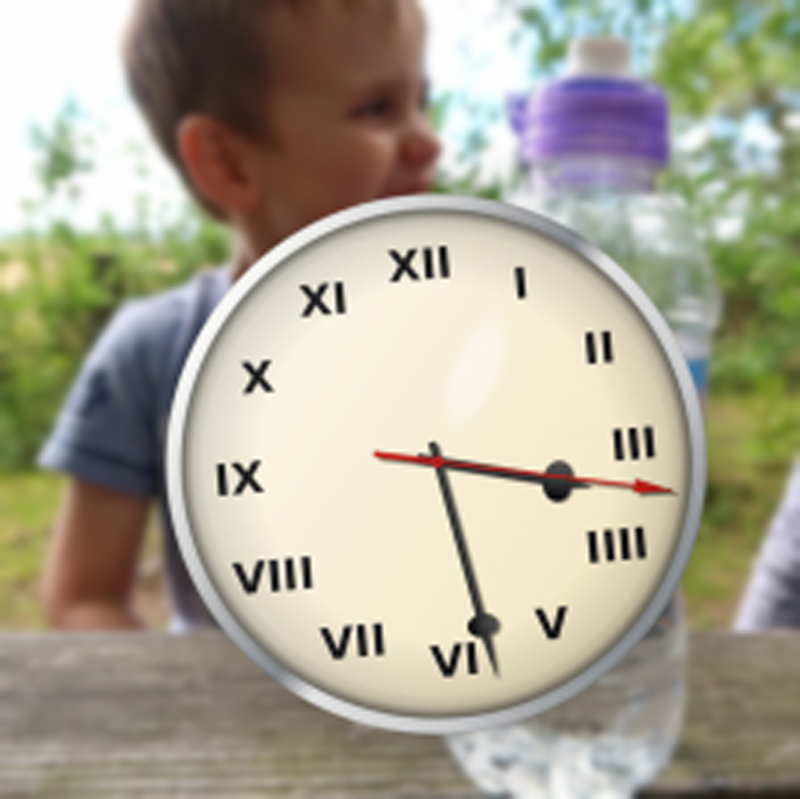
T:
3:28:17
